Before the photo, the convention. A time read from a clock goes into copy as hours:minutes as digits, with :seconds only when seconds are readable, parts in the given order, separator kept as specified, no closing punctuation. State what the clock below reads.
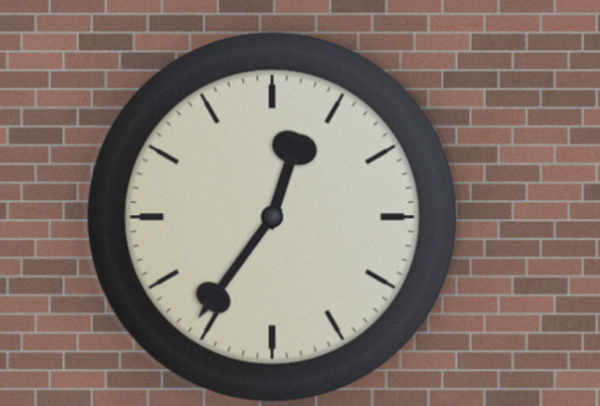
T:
12:36
